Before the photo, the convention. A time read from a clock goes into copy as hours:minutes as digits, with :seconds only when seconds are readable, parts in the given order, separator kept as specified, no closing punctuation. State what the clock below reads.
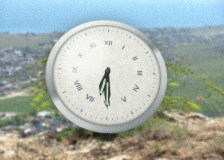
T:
6:30
